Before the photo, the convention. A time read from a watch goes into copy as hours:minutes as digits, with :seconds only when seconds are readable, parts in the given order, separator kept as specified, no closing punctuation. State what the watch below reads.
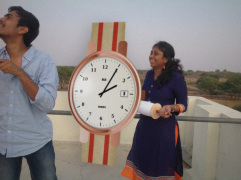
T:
2:05
